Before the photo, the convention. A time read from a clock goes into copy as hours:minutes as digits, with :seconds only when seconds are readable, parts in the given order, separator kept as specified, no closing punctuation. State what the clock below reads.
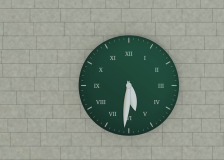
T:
5:31
